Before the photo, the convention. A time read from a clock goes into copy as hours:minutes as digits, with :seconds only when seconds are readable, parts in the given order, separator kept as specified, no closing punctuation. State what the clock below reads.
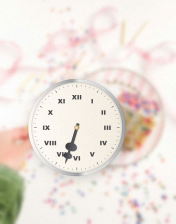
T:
6:33
